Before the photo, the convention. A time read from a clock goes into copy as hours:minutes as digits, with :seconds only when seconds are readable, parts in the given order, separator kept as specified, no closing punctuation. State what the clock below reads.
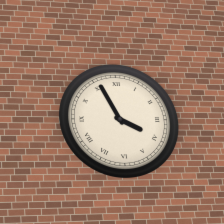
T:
3:56
